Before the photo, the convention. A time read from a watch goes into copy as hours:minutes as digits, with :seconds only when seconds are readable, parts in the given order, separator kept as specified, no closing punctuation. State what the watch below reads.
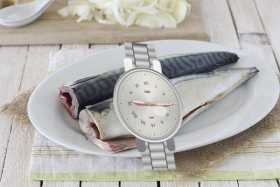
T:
9:15
